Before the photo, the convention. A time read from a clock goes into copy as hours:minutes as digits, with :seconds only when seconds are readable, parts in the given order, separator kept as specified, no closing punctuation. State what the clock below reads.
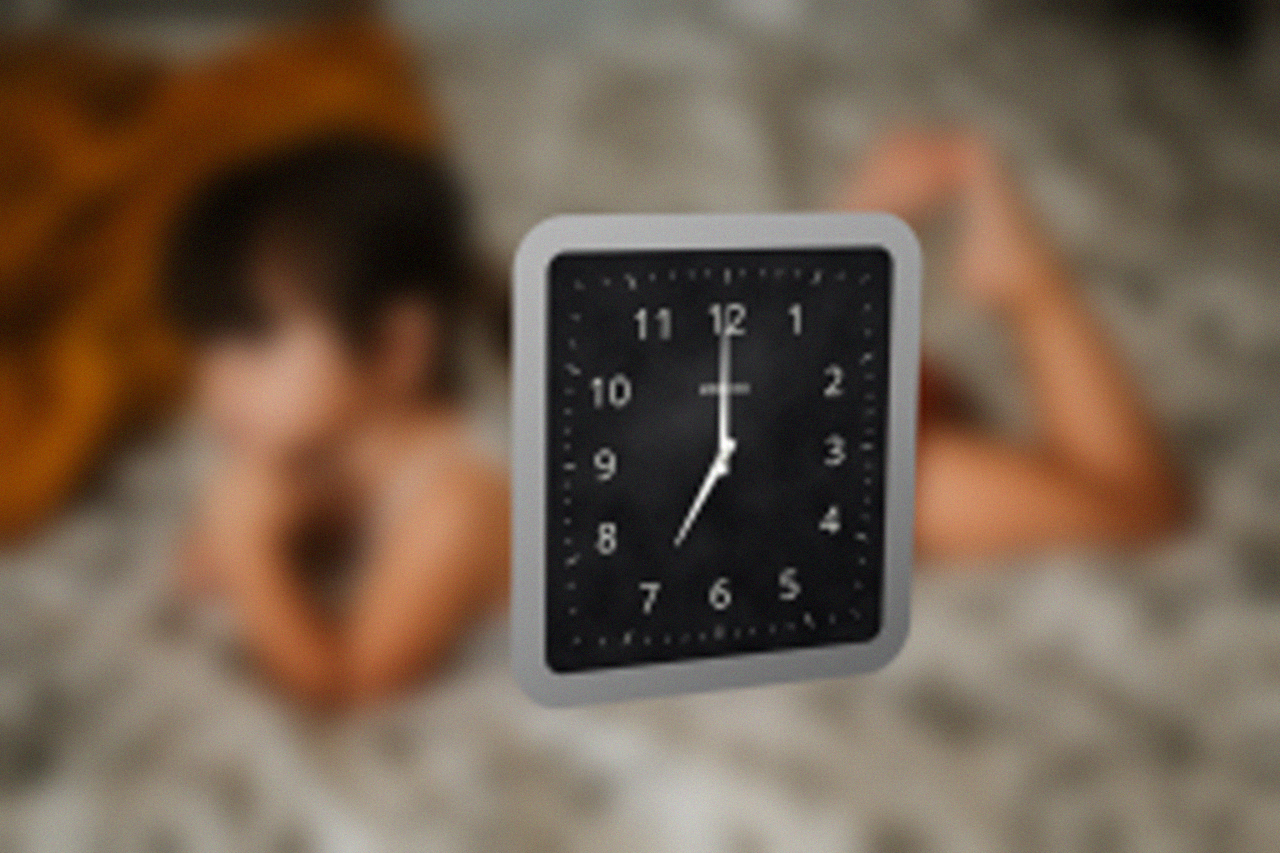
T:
7:00
